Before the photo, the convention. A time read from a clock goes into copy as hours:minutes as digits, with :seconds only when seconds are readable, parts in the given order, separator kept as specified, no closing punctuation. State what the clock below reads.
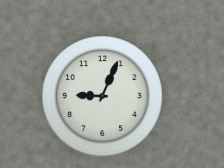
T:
9:04
